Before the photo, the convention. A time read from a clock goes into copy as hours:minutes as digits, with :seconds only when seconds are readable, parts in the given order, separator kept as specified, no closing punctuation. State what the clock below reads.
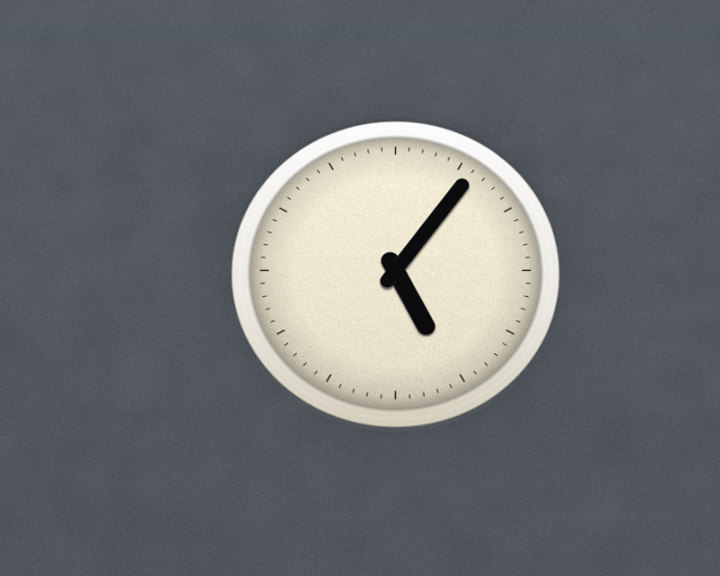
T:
5:06
